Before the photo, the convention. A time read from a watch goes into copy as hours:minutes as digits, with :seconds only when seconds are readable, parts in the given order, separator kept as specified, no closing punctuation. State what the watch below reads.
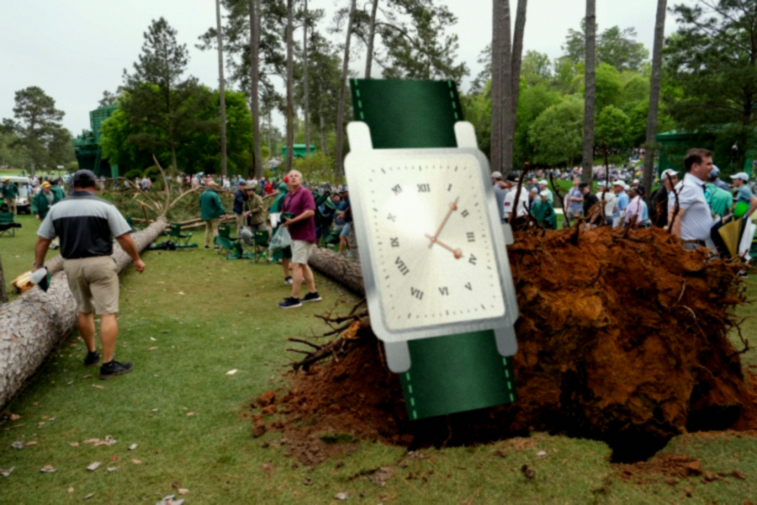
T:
4:07
